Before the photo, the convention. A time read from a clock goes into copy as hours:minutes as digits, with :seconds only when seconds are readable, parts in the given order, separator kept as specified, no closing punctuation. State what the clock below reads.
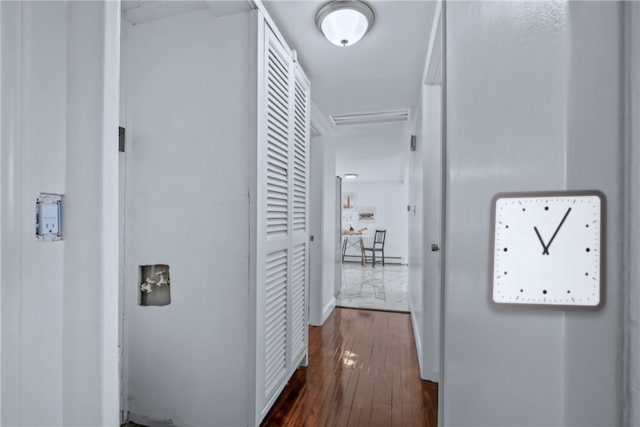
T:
11:05
